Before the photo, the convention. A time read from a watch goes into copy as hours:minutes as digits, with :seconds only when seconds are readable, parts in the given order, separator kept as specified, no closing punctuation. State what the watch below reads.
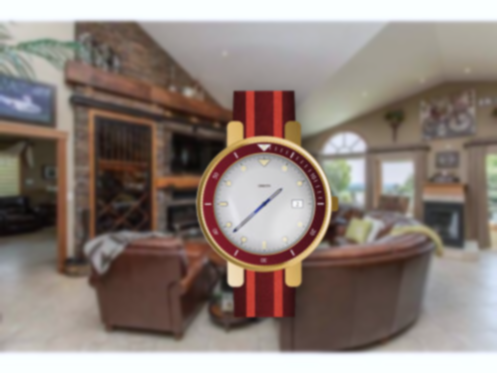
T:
1:38
